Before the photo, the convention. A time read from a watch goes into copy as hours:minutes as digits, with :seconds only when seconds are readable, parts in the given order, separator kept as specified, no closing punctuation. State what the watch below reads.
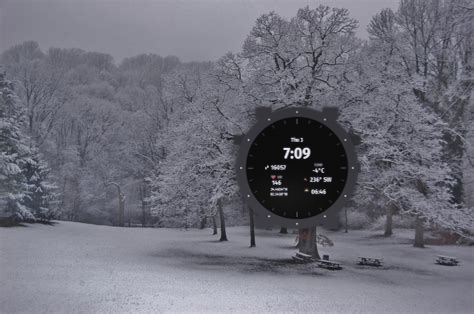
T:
7:09
